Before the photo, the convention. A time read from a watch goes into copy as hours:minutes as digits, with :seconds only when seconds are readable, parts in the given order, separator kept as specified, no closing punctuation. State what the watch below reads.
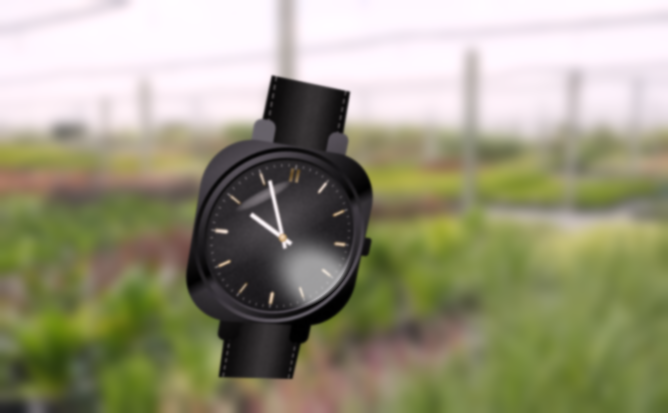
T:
9:56
